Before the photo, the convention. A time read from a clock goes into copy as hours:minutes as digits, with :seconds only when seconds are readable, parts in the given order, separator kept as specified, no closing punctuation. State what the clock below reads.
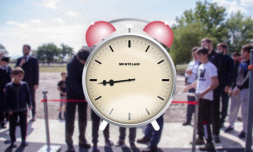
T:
8:44
